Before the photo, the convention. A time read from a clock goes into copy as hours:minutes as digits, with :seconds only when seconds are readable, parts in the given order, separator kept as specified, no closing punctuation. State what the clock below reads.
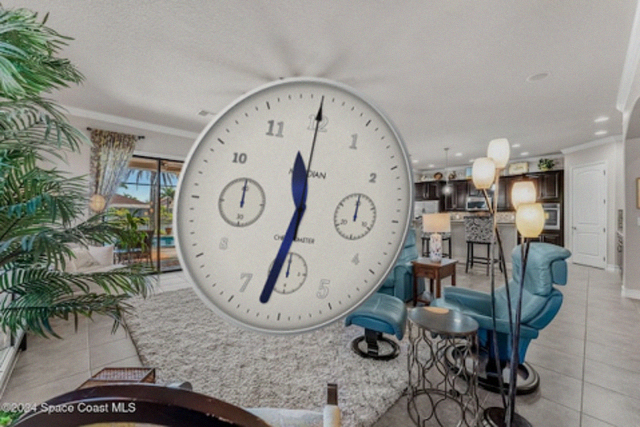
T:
11:32
